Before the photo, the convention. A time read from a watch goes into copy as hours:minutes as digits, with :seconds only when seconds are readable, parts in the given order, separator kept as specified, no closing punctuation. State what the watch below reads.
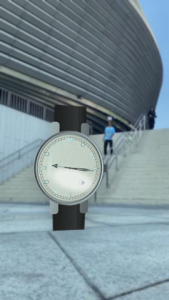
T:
9:16
